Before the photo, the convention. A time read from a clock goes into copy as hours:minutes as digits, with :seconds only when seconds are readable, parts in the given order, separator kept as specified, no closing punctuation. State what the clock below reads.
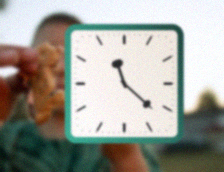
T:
11:22
